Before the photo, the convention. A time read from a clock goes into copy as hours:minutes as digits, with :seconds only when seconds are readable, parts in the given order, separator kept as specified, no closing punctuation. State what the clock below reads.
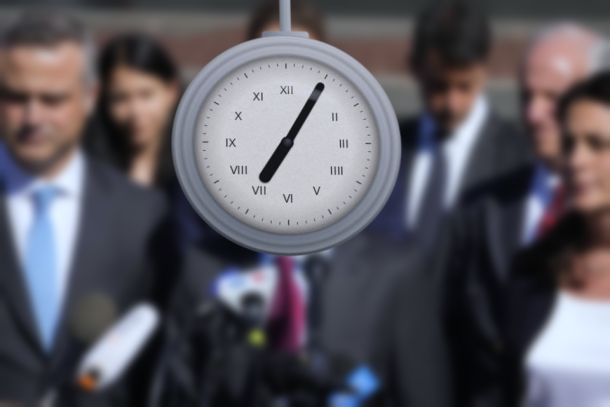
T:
7:05
